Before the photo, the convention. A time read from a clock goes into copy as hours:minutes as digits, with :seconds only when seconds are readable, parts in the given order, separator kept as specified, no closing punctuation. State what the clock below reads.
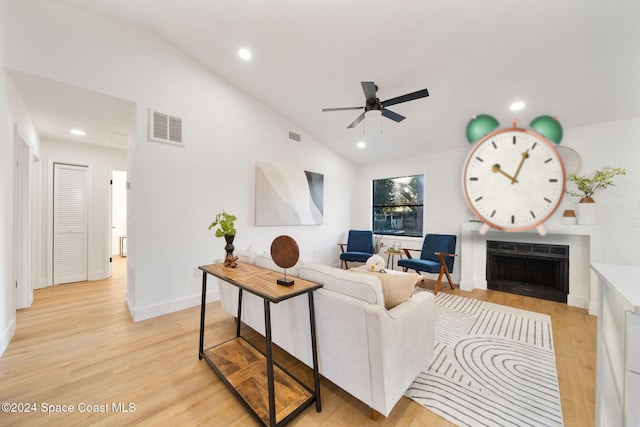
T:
10:04
